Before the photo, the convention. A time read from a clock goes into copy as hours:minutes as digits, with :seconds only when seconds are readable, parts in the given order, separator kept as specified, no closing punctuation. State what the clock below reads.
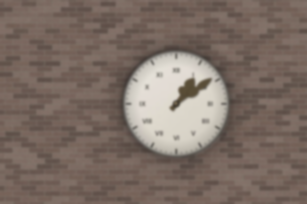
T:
1:09
